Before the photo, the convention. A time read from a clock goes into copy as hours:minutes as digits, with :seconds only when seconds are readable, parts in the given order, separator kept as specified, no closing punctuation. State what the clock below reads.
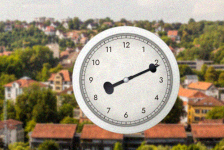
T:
8:11
